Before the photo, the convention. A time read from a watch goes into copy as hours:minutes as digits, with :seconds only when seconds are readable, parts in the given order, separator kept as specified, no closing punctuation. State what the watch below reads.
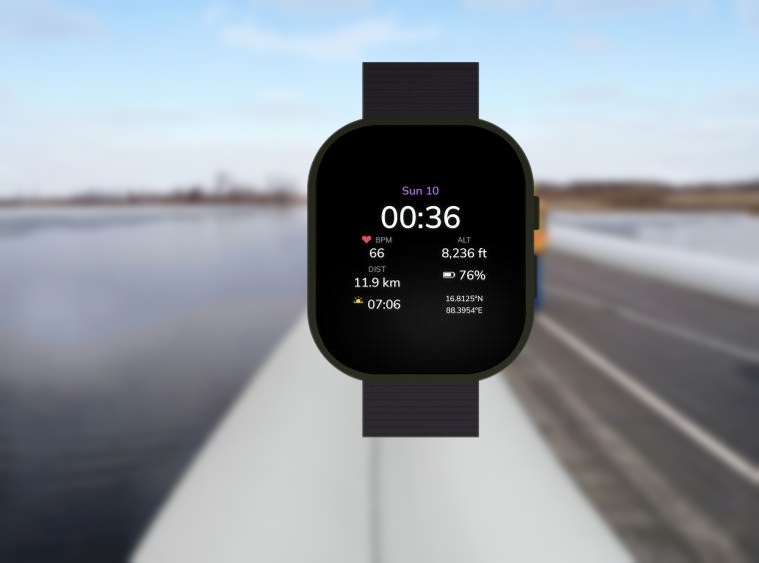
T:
0:36
